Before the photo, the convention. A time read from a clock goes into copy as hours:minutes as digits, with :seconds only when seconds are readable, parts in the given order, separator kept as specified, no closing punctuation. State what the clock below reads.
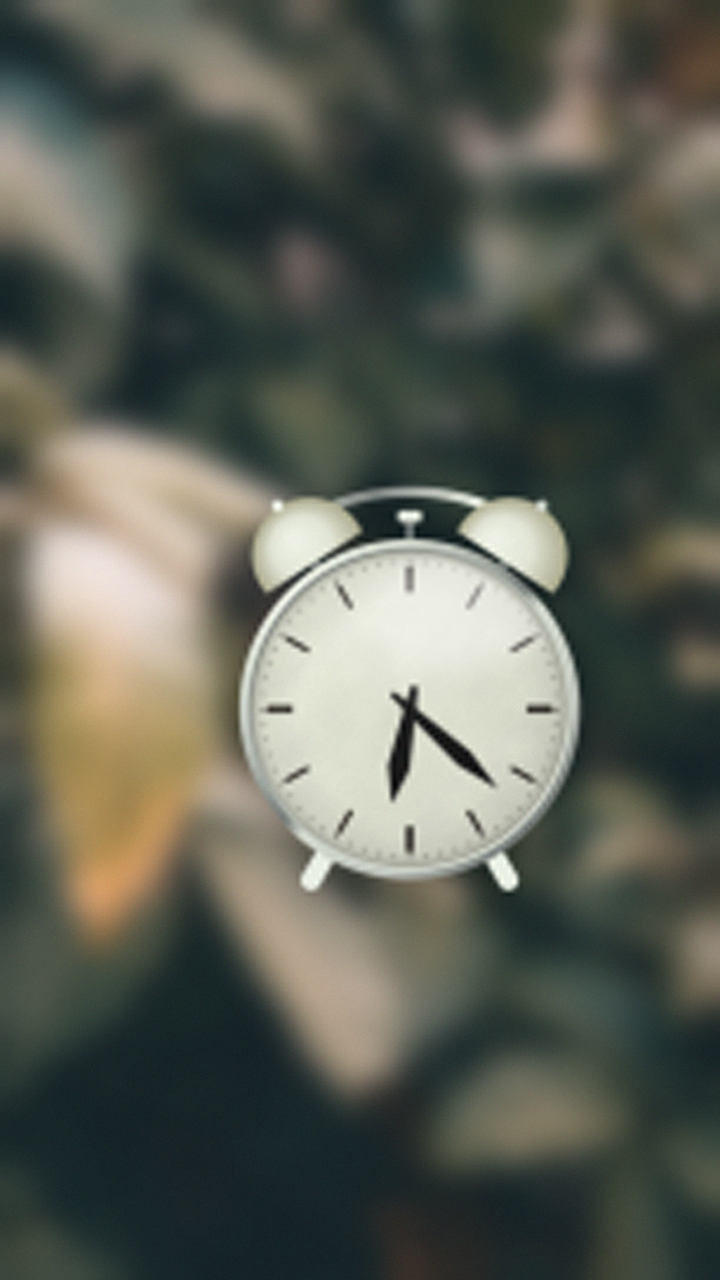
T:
6:22
